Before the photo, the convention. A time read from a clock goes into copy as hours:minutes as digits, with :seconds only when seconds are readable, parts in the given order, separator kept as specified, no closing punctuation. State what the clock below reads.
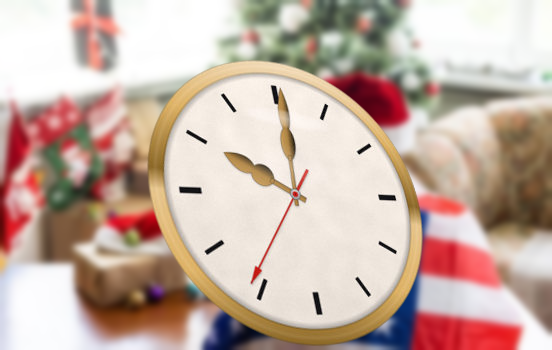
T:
10:00:36
